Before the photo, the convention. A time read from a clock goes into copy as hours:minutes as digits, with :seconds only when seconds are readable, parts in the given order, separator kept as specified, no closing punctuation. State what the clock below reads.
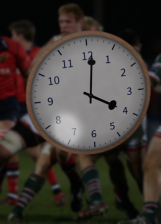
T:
4:01
